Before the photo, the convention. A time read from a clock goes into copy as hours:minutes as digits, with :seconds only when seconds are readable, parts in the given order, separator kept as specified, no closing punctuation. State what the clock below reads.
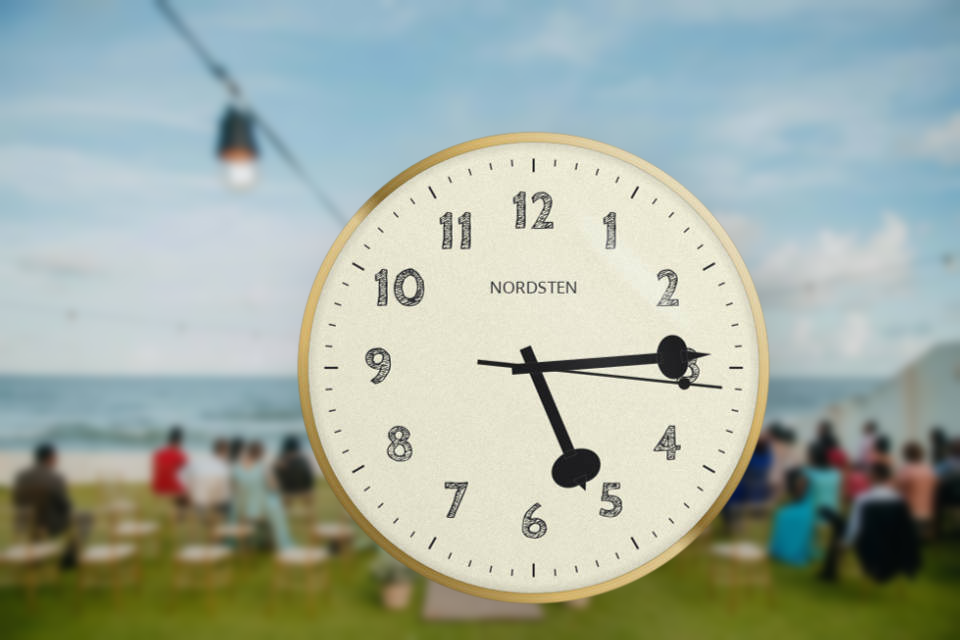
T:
5:14:16
